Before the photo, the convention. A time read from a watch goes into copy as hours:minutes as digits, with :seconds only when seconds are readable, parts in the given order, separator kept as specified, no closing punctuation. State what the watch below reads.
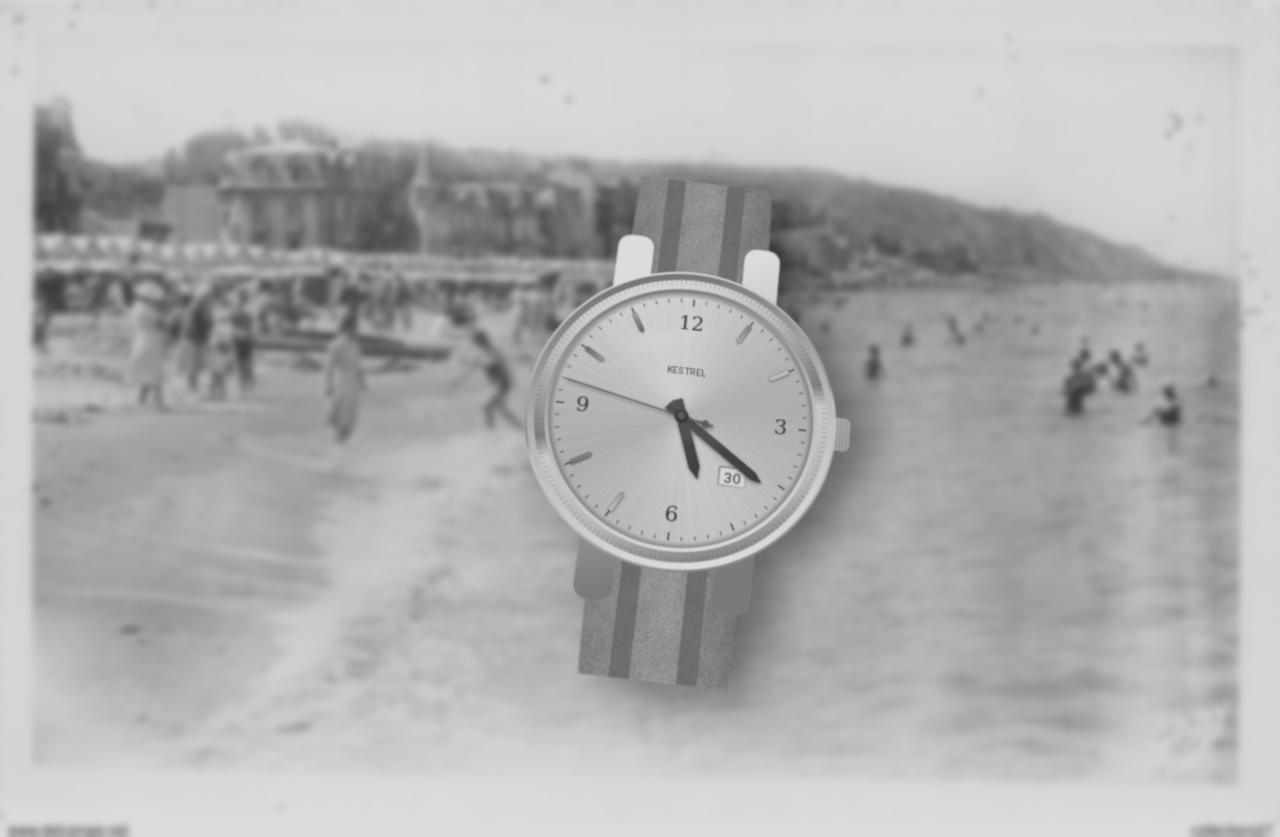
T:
5:20:47
